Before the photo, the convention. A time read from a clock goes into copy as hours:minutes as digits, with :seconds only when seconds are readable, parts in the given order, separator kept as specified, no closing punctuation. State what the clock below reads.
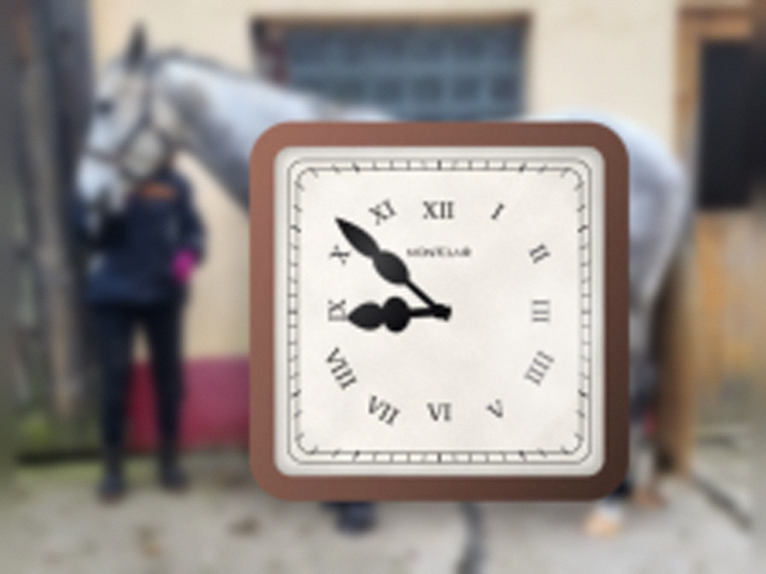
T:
8:52
